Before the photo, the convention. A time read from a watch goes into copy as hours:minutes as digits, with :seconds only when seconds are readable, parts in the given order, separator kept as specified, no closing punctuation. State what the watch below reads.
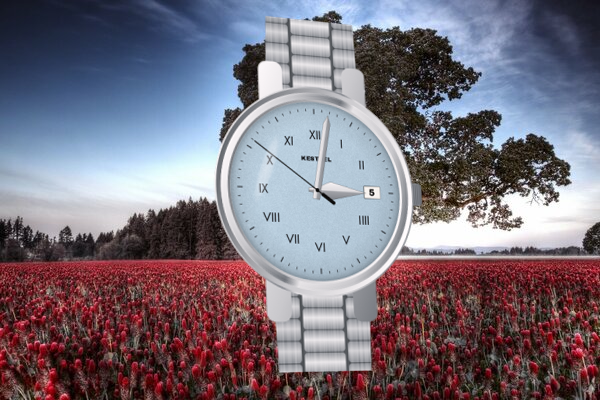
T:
3:01:51
